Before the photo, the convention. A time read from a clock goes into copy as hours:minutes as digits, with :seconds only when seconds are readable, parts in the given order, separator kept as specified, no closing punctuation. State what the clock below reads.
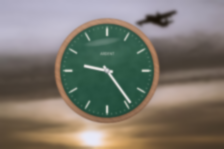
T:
9:24
